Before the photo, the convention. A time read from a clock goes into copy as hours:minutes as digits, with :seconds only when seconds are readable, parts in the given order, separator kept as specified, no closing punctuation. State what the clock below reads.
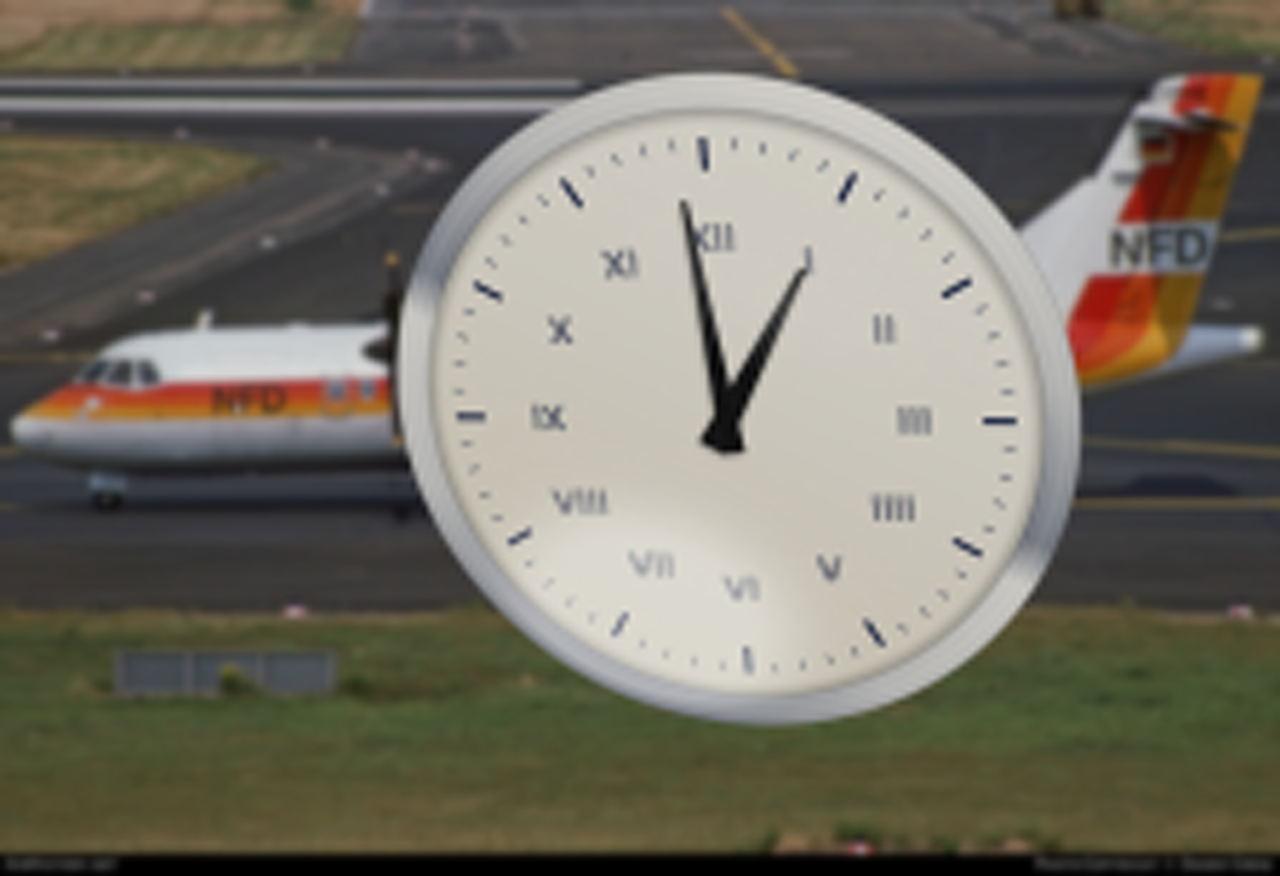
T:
12:59
